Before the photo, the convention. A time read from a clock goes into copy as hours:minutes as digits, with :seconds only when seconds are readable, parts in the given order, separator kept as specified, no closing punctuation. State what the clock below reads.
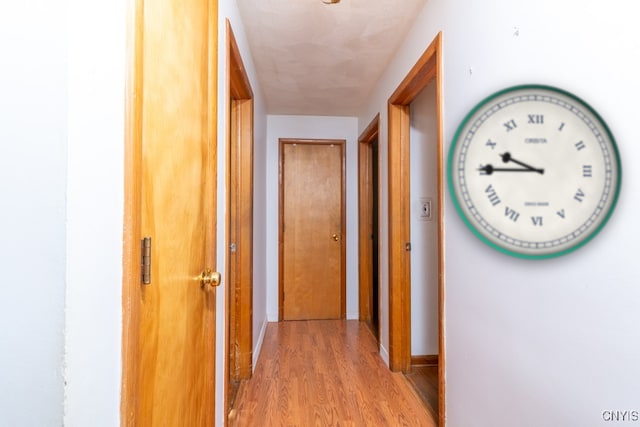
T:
9:45
